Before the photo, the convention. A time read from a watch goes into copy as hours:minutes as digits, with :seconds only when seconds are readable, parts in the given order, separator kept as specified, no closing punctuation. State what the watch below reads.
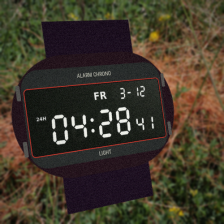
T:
4:28:41
